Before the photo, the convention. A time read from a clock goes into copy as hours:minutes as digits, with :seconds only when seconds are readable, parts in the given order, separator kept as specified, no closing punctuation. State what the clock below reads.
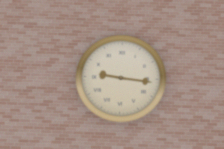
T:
9:16
